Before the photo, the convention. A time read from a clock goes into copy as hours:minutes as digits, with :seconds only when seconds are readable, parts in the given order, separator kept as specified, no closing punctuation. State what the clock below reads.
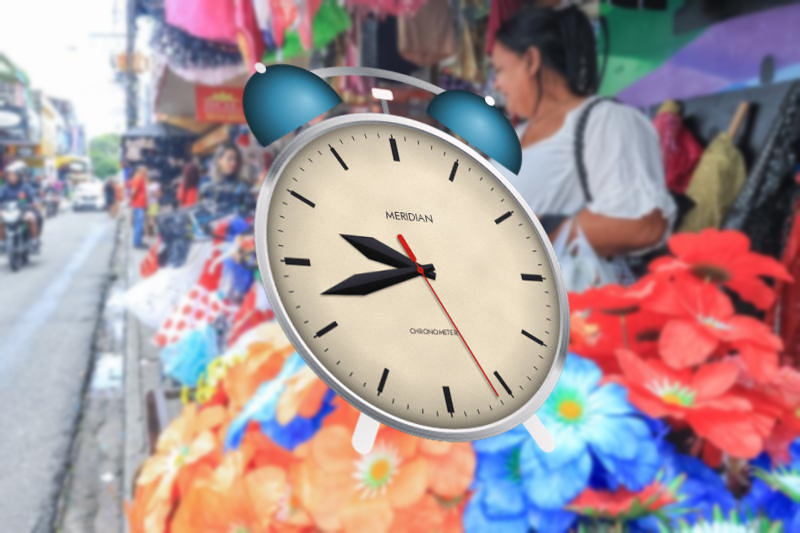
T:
9:42:26
